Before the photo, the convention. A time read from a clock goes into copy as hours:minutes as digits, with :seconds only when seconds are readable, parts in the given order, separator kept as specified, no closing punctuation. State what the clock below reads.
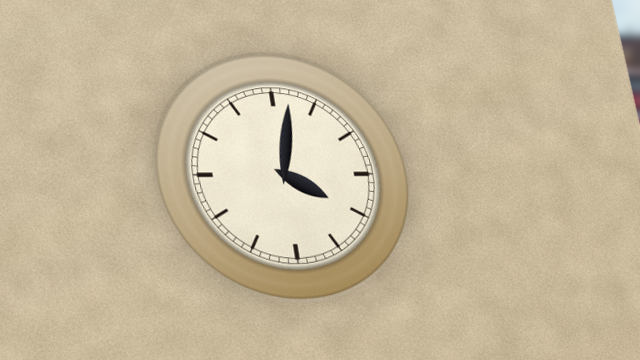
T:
4:02
